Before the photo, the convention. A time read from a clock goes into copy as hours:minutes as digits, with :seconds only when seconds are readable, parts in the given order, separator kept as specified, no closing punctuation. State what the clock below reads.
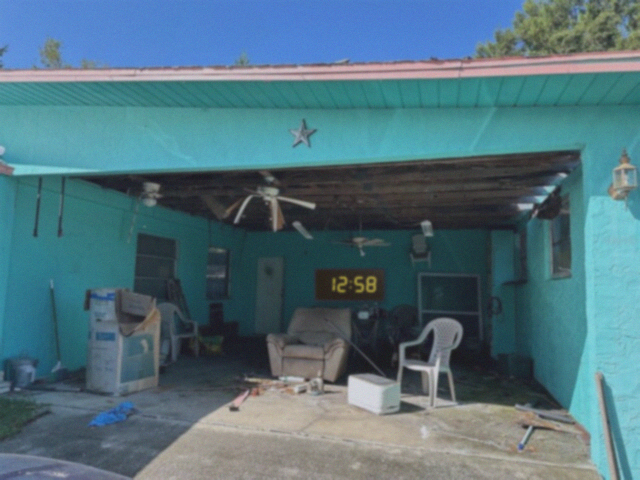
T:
12:58
